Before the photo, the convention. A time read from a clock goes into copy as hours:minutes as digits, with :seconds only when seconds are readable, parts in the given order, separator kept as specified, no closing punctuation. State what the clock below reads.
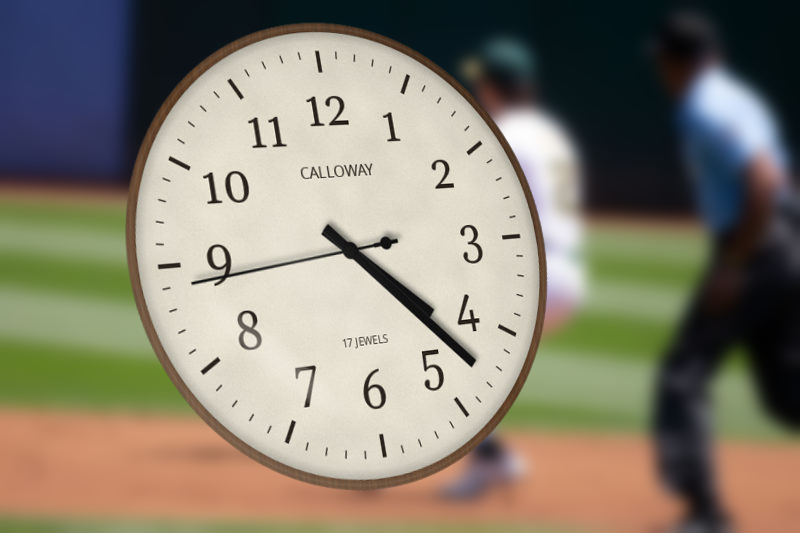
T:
4:22:44
